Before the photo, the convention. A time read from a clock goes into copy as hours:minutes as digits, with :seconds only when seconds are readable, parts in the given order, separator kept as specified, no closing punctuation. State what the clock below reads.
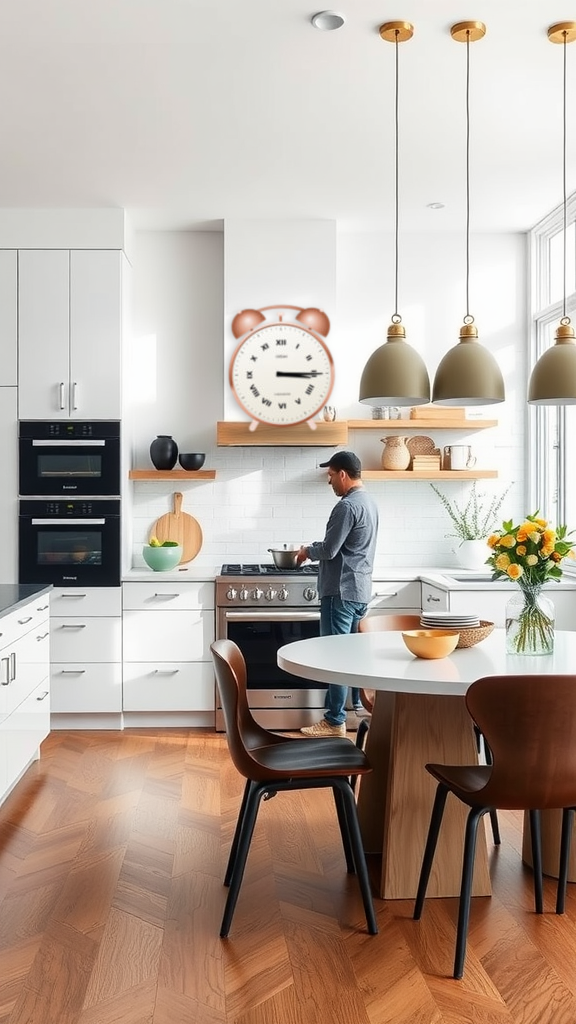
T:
3:15
